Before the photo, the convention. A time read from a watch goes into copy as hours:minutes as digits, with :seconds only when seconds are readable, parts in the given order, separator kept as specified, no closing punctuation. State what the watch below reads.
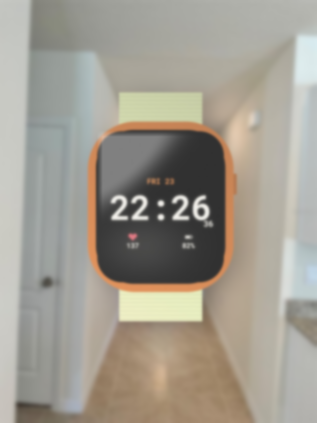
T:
22:26
